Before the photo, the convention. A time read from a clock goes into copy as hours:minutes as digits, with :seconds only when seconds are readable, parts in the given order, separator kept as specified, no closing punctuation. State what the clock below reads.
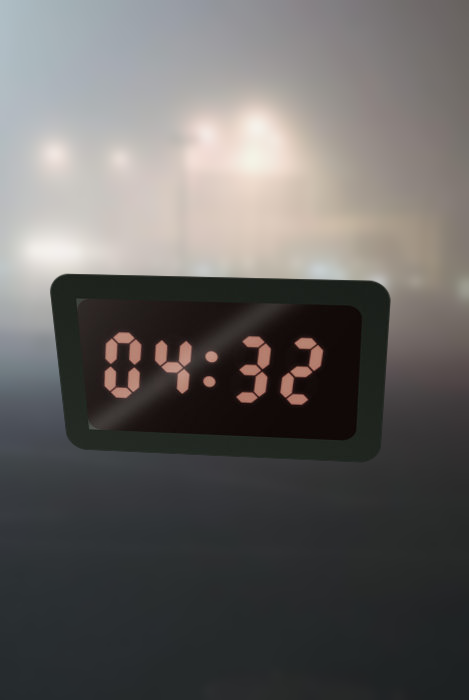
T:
4:32
